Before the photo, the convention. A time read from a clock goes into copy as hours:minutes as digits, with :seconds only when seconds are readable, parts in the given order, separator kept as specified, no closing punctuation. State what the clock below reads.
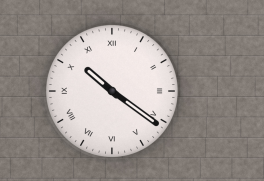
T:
10:21
